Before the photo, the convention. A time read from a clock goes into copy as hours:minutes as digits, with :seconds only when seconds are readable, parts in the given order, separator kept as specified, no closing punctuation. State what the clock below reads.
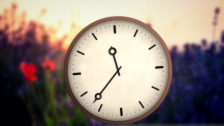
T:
11:37
